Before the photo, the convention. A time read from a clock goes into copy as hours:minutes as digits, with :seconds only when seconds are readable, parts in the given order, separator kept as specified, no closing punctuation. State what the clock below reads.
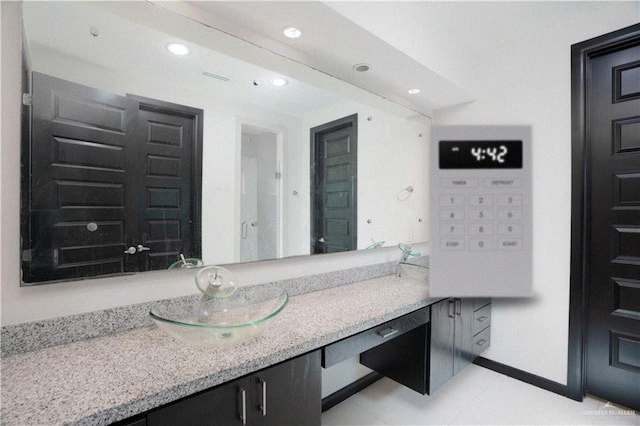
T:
4:42
